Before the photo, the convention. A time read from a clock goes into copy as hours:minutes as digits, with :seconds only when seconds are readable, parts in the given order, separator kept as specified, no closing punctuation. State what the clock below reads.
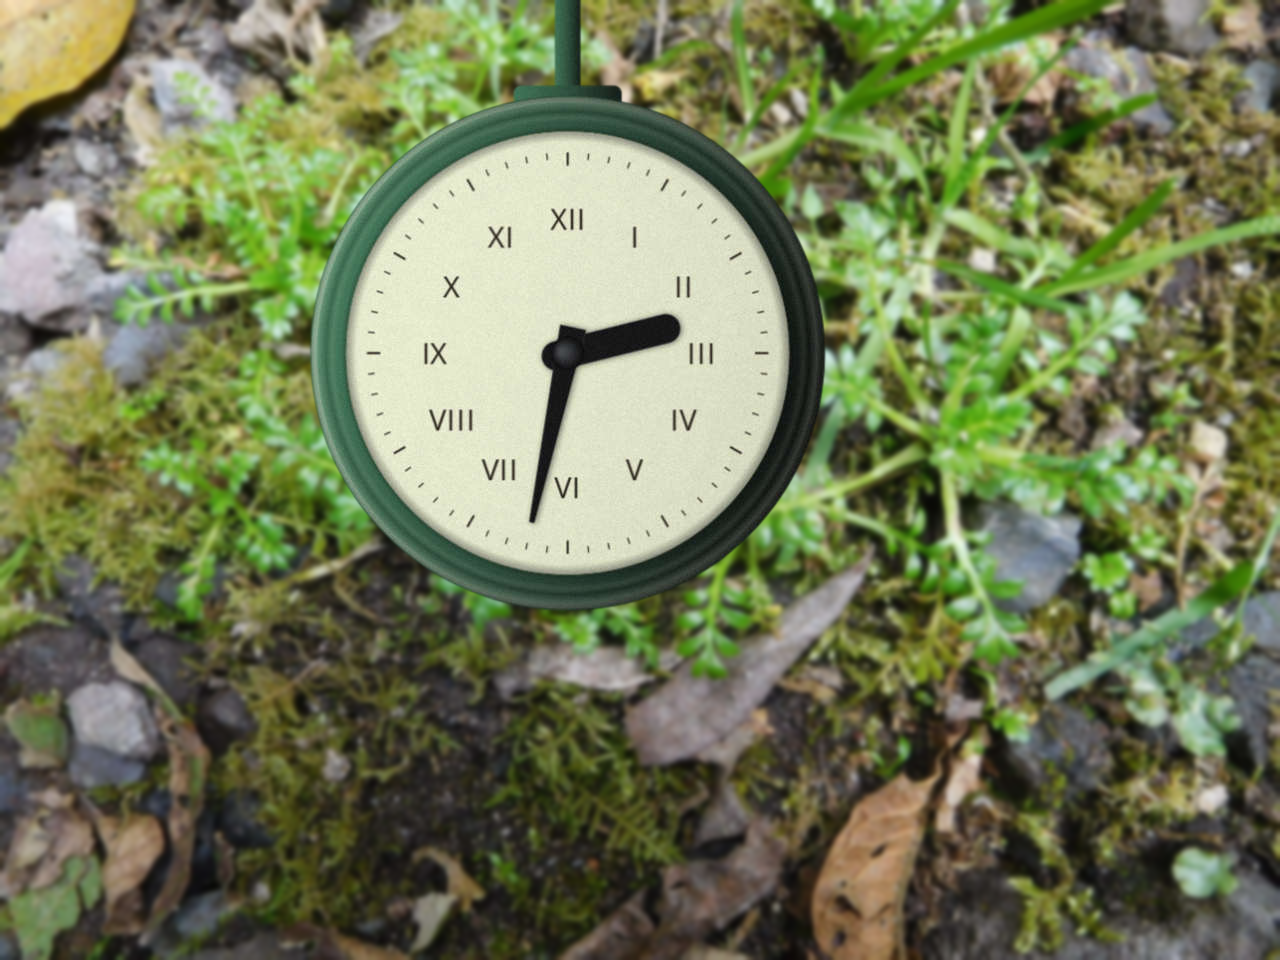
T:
2:32
